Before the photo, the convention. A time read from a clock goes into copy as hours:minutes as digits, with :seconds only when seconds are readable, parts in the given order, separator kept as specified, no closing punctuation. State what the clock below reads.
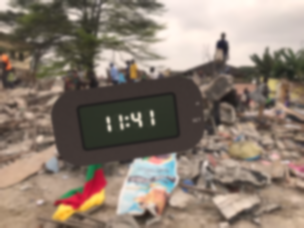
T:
11:41
